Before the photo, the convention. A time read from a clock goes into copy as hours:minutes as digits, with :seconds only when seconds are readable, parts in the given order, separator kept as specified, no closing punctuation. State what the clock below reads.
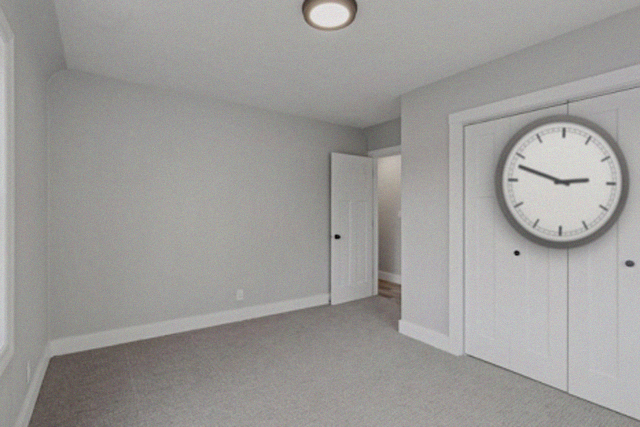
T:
2:48
